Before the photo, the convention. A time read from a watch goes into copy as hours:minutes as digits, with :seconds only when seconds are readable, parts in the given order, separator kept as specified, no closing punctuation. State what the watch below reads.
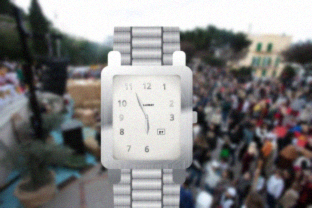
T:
5:56
